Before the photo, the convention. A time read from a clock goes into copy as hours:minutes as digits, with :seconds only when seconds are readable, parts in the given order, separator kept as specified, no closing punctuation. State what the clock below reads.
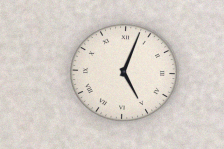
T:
5:03
